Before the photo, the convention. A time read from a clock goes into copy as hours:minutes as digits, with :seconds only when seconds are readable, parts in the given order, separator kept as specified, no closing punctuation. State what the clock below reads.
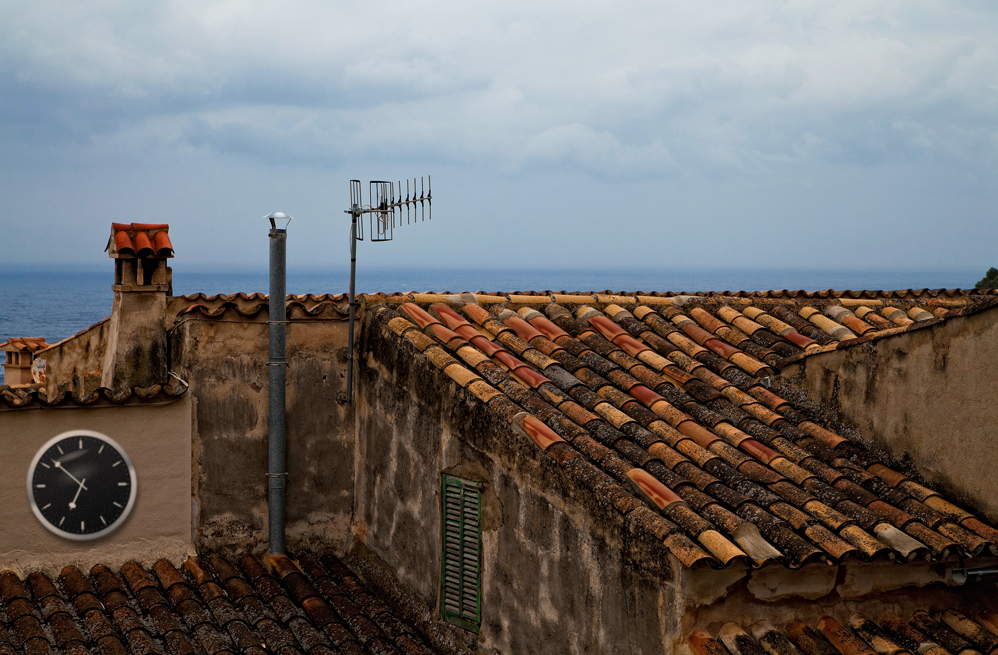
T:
6:52
